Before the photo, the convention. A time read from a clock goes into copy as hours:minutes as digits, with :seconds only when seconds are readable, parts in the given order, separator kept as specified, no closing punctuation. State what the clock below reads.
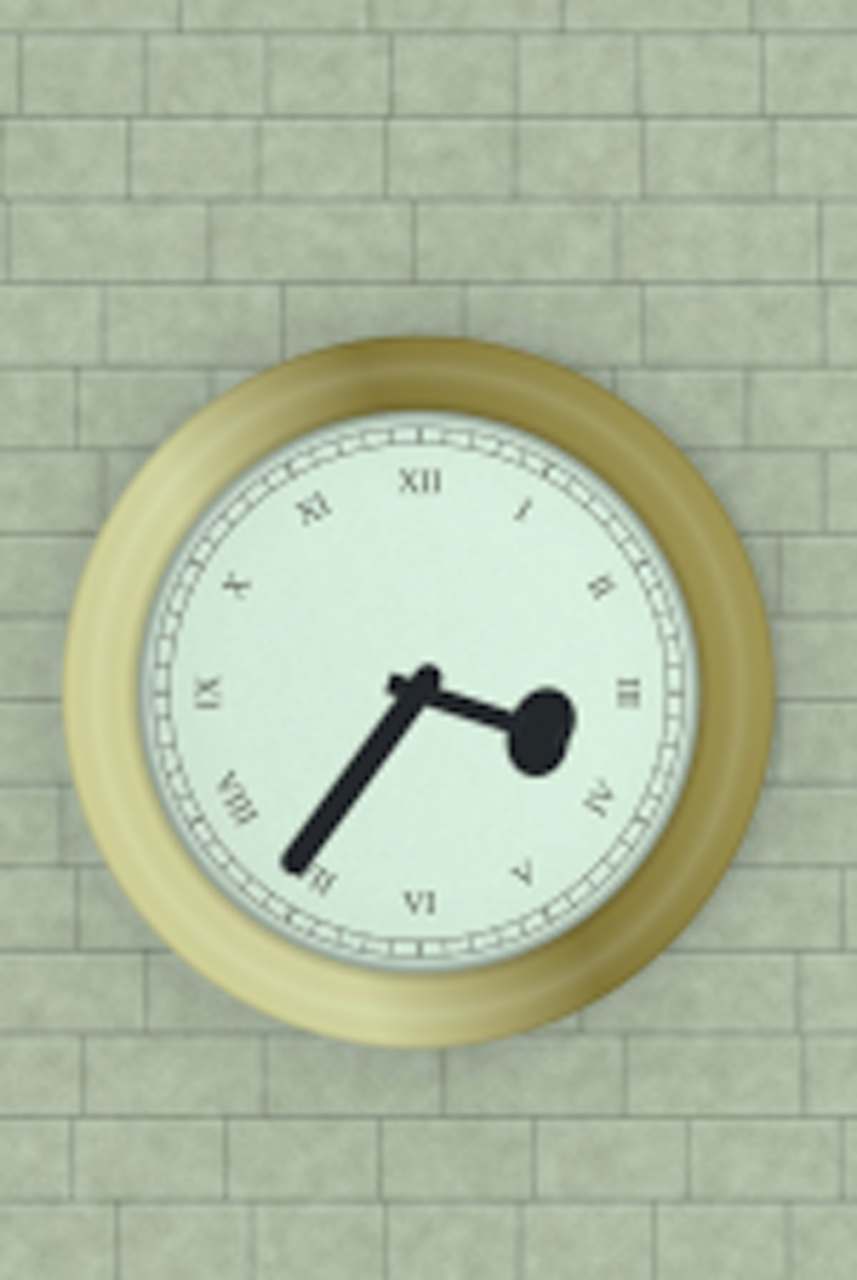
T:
3:36
